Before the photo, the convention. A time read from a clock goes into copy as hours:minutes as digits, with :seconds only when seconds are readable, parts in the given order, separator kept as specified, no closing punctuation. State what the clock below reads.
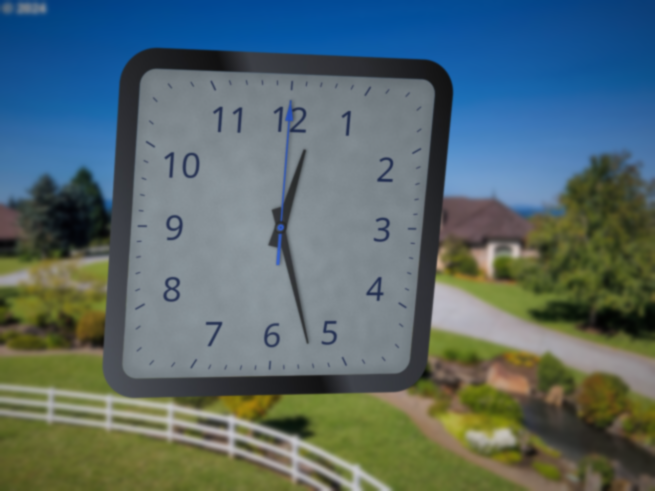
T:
12:27:00
